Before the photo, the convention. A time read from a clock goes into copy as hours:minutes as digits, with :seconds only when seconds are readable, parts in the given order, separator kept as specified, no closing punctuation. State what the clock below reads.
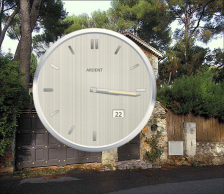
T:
3:16
